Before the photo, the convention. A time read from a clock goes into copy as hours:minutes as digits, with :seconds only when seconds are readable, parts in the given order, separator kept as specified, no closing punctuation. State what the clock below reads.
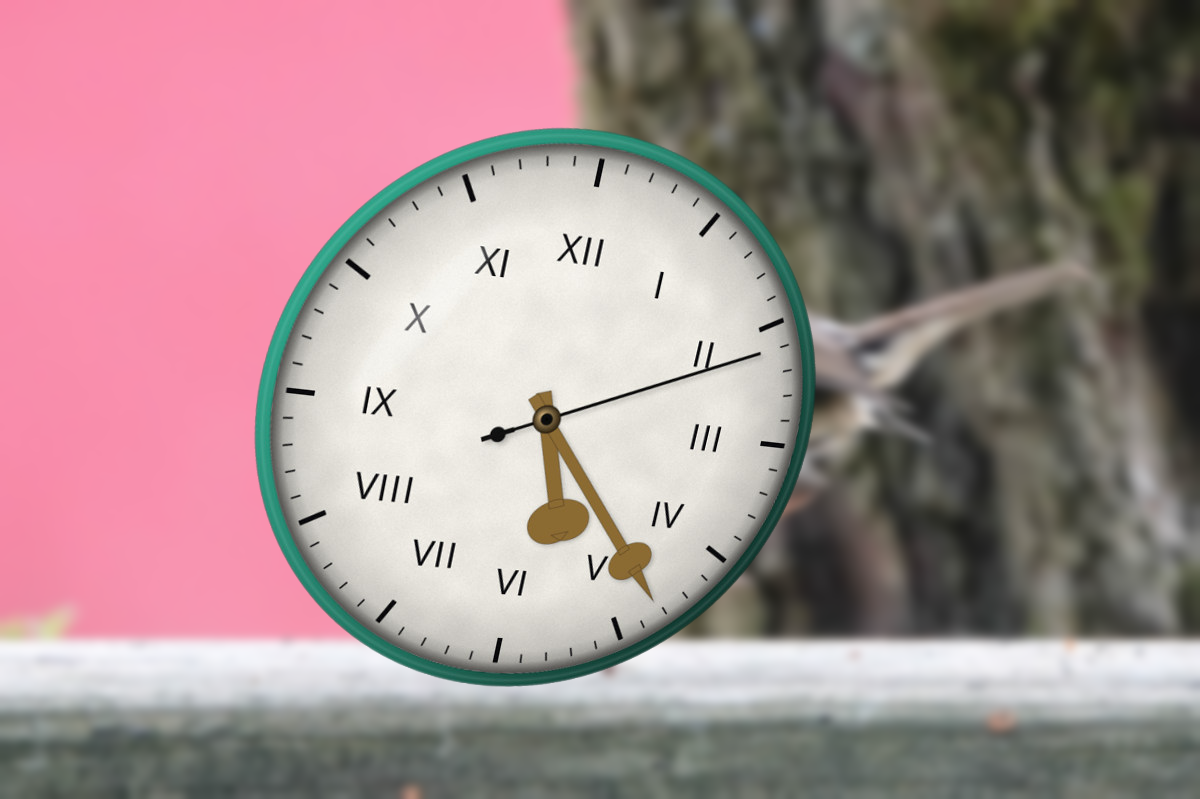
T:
5:23:11
